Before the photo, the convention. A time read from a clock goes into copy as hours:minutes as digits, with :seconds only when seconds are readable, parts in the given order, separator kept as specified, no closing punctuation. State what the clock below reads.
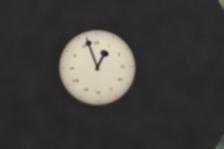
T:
12:57
